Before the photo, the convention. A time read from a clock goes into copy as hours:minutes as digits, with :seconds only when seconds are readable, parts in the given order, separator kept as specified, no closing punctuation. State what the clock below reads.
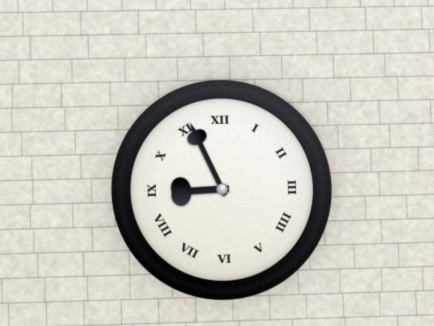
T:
8:56
